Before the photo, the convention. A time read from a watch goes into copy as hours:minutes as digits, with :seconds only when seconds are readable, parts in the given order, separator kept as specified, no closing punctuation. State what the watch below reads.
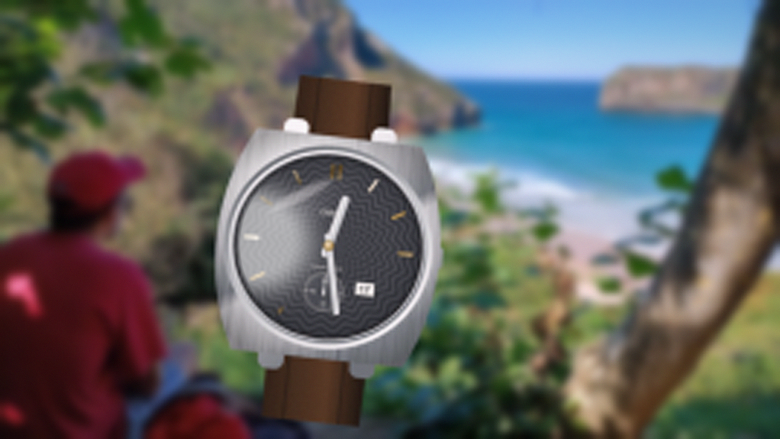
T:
12:28
